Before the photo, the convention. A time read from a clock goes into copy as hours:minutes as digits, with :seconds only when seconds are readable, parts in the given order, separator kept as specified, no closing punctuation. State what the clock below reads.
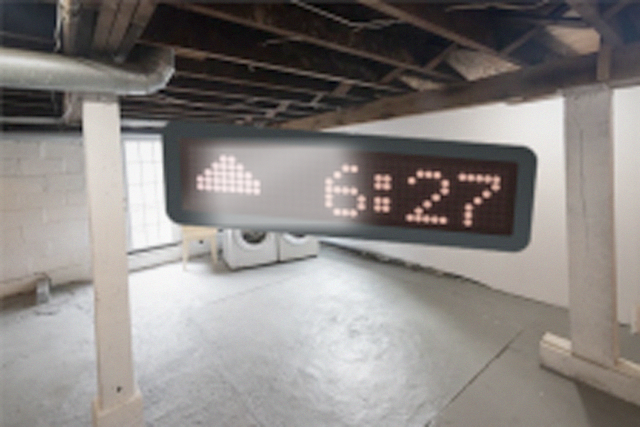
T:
6:27
